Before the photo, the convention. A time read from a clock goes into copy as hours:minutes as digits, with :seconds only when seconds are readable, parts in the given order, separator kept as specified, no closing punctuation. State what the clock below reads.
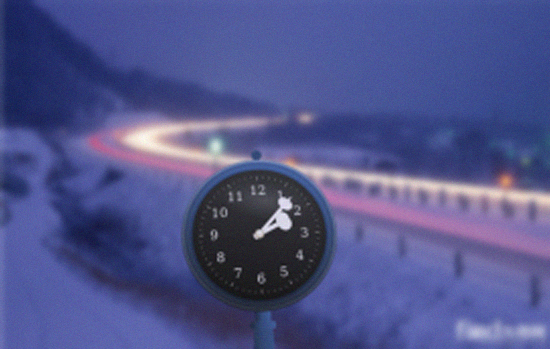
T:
2:07
